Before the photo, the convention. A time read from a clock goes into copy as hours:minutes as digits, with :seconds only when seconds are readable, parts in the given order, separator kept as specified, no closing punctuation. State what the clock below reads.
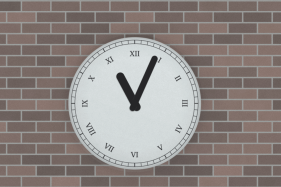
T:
11:04
